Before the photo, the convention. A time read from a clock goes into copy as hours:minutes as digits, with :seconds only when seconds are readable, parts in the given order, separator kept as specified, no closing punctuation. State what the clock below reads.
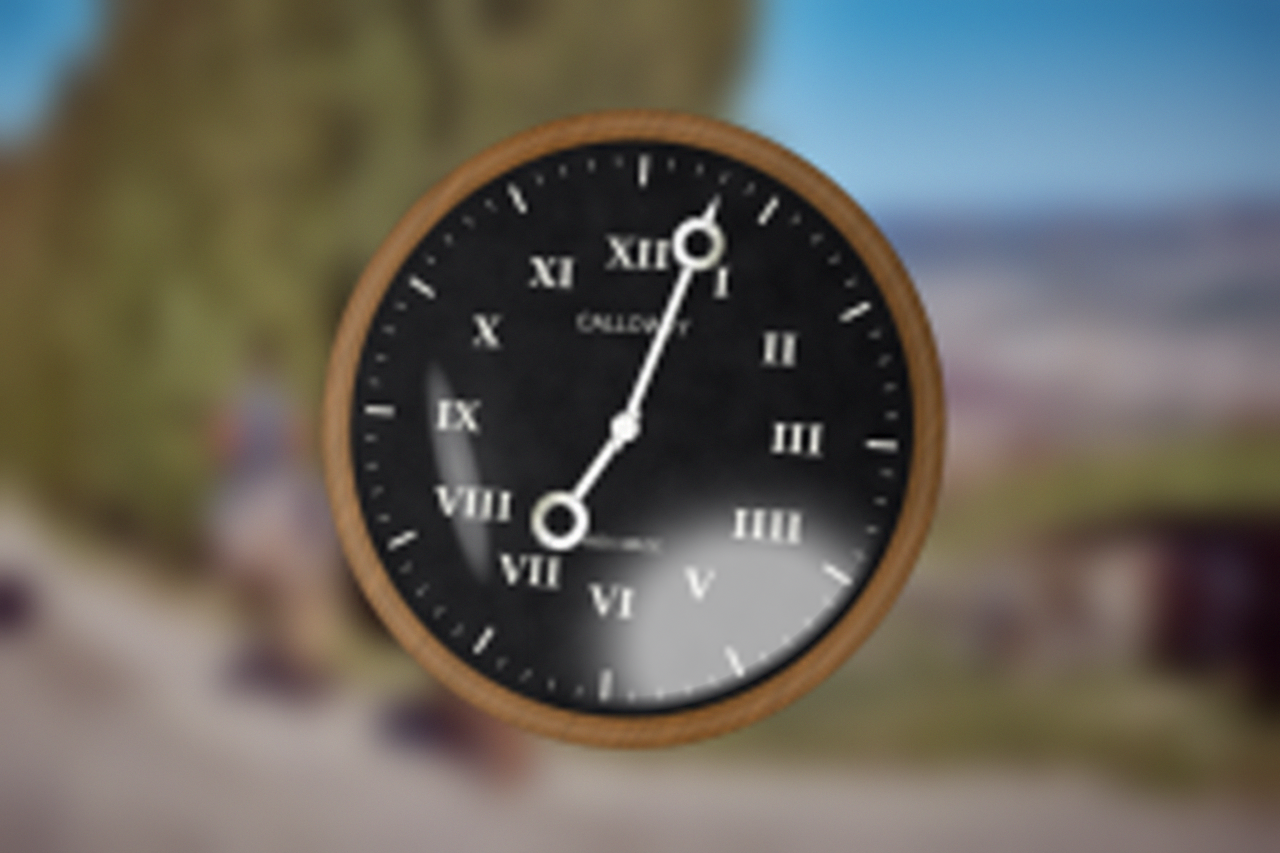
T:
7:03
